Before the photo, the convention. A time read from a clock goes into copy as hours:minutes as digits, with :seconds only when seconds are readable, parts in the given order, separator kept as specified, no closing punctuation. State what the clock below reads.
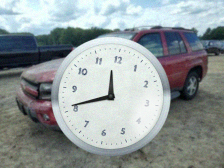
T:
11:41
